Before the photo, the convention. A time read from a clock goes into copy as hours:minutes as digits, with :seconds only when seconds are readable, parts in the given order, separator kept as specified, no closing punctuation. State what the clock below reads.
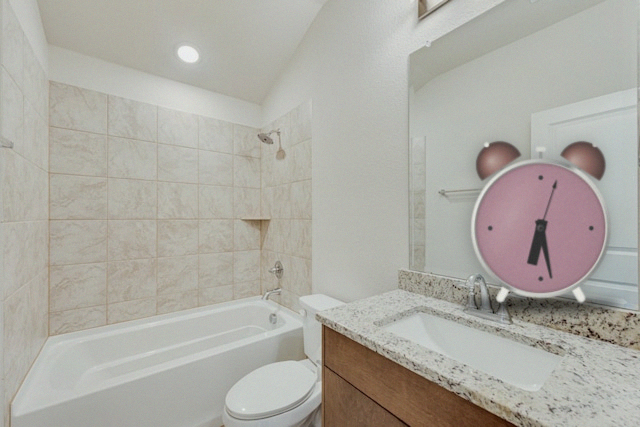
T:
6:28:03
